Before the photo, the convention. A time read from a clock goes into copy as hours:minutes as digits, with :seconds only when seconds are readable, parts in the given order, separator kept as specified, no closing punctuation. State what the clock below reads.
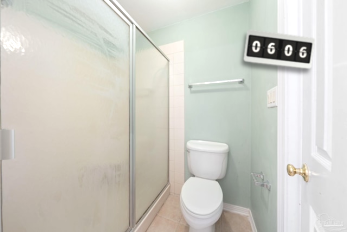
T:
6:06
